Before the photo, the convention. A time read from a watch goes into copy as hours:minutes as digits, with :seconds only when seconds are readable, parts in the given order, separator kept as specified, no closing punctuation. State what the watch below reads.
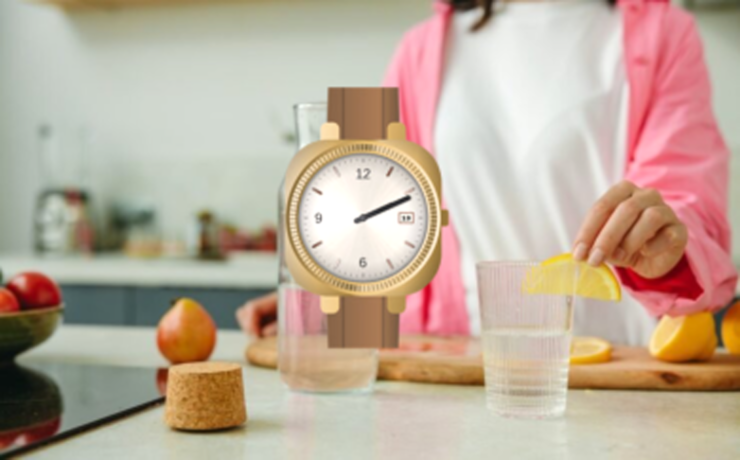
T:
2:11
